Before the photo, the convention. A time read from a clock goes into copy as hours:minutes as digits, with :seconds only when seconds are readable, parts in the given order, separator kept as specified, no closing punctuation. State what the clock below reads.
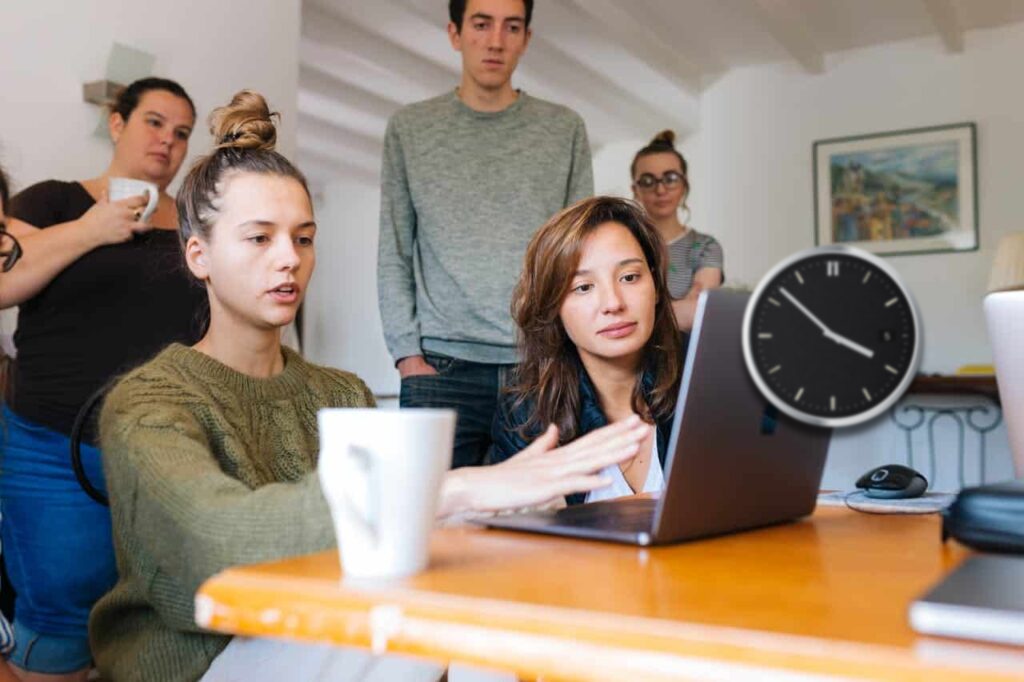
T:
3:52
